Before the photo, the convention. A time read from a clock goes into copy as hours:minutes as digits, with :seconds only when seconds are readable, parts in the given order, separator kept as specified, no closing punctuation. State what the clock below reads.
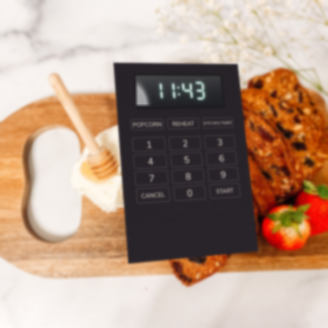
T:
11:43
